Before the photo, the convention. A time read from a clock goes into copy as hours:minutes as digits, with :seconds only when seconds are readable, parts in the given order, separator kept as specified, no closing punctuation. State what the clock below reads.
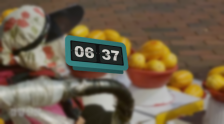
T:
6:37
